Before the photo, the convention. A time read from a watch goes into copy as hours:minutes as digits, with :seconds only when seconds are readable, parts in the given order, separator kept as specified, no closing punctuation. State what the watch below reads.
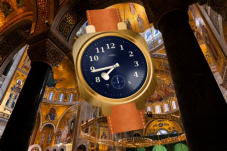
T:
7:44
